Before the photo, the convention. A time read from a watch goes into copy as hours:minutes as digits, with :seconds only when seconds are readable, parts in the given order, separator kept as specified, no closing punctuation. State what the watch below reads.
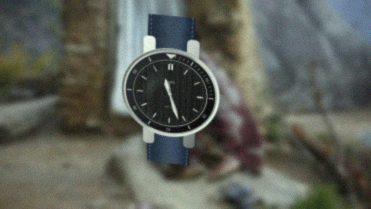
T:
11:27
